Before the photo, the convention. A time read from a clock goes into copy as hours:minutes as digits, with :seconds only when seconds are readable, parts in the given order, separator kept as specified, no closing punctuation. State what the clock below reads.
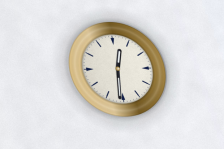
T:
12:31
